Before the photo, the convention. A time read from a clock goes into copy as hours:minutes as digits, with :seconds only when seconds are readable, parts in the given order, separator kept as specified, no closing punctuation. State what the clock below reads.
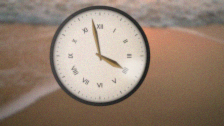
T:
3:58
